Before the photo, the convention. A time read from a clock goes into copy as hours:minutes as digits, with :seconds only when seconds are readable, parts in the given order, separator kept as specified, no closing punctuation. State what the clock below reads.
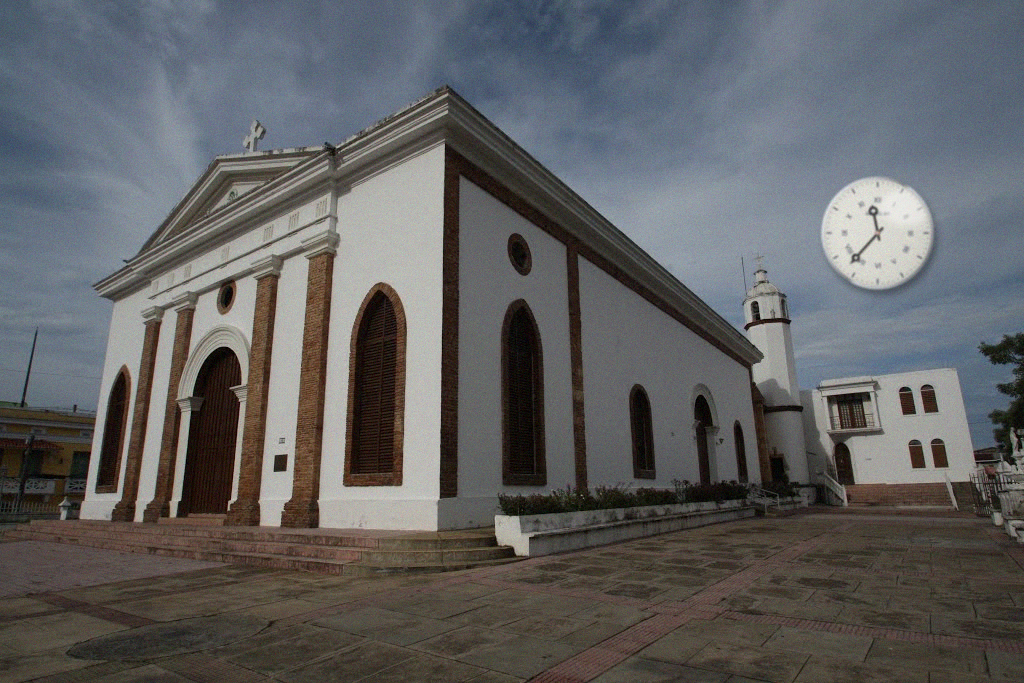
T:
11:37
